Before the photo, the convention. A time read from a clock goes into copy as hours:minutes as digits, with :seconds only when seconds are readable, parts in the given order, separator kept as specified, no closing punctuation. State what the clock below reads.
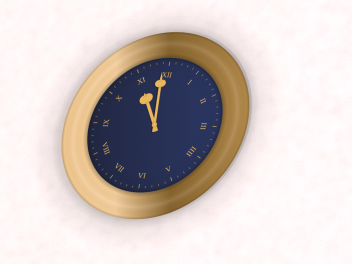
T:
10:59
